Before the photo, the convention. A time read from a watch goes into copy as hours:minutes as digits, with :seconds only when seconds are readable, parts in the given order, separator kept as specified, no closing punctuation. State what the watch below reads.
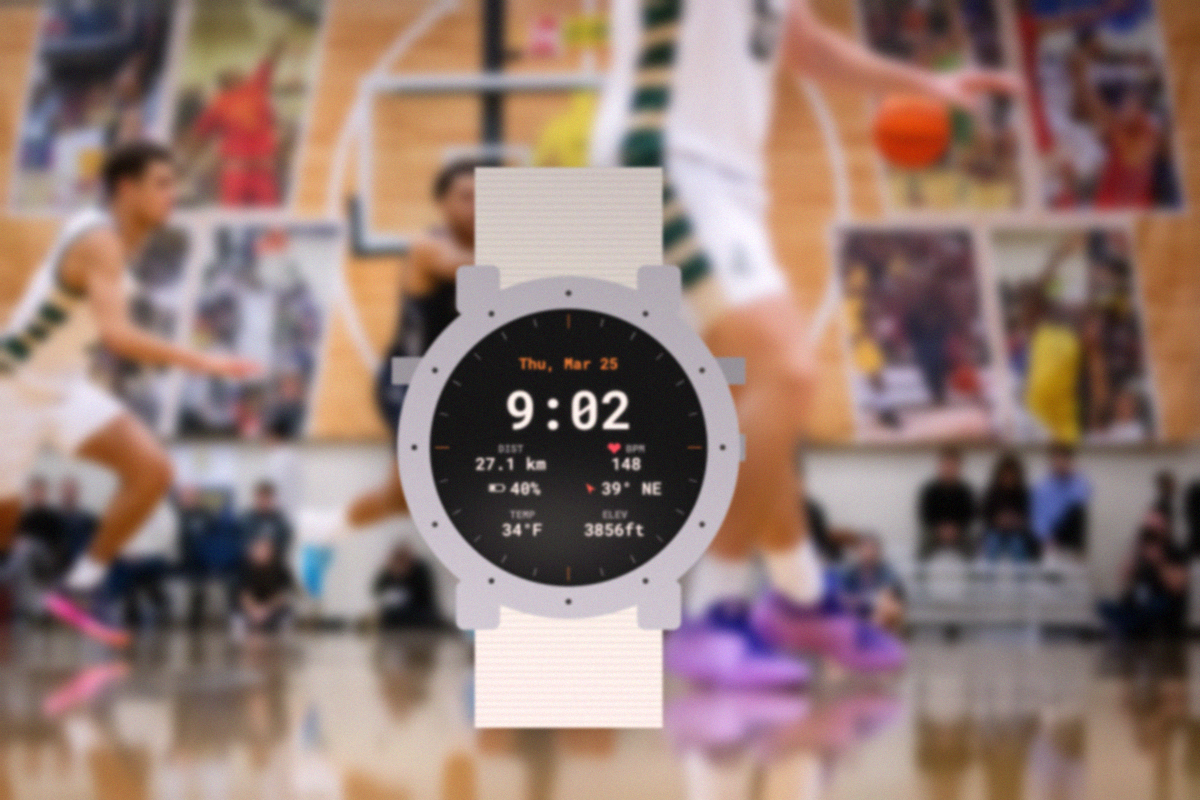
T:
9:02
